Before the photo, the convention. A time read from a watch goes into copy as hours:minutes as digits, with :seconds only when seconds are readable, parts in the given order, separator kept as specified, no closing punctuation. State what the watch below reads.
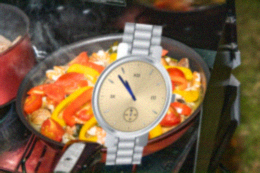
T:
10:53
